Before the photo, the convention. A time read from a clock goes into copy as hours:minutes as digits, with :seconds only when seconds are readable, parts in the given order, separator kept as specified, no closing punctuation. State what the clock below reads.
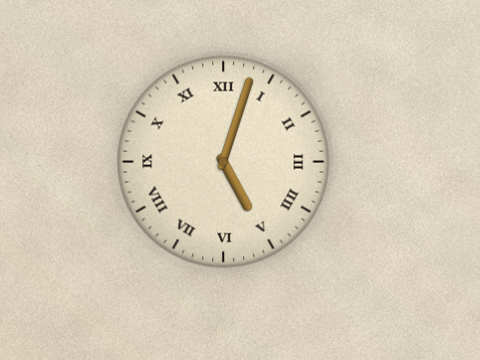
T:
5:03
